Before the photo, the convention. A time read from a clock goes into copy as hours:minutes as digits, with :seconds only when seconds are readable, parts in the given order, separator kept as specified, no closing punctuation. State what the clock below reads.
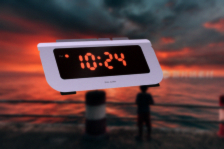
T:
10:24
